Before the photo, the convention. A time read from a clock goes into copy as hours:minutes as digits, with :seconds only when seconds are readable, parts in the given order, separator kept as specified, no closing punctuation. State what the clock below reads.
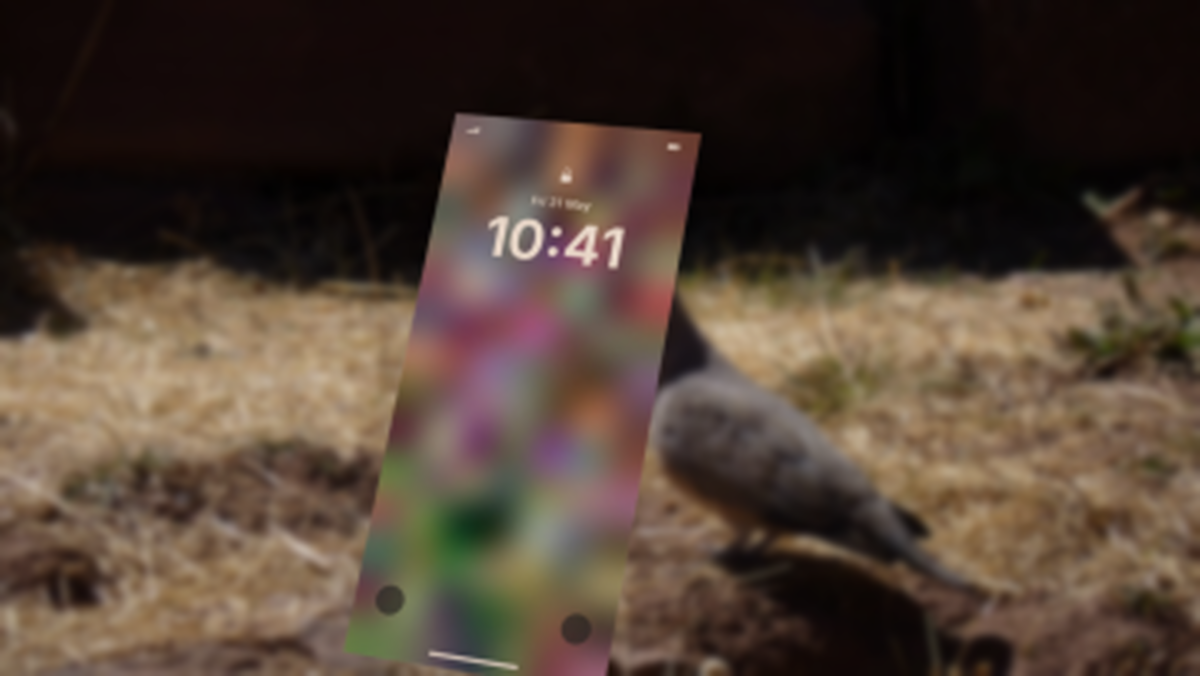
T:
10:41
